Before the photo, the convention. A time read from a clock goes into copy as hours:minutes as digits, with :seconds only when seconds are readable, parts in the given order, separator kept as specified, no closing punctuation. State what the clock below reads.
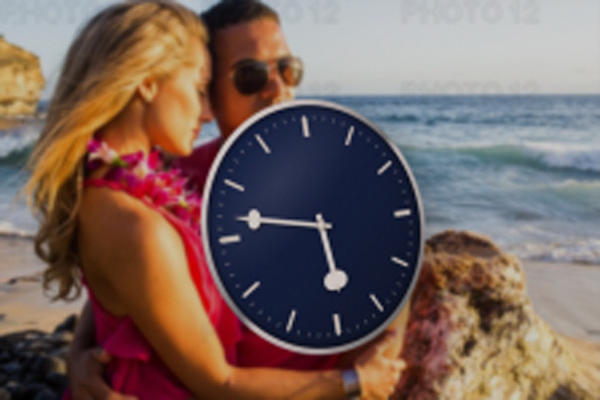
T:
5:47
